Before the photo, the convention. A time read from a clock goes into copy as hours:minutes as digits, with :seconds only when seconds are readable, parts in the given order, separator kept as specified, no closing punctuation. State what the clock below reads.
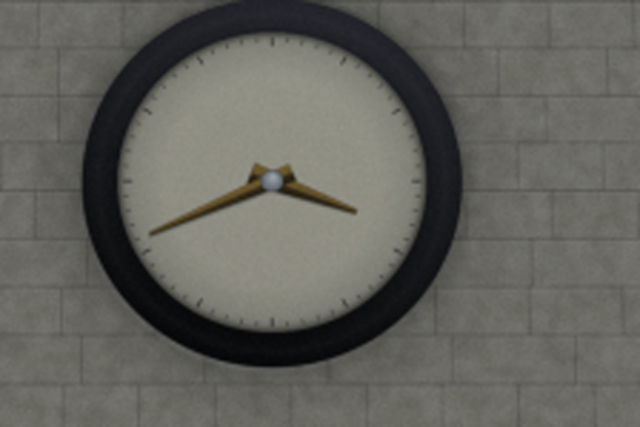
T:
3:41
